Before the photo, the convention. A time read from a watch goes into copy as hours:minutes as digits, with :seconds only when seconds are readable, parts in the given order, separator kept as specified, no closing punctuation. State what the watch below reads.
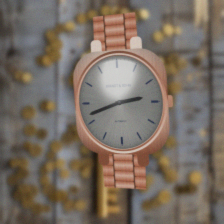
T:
2:42
